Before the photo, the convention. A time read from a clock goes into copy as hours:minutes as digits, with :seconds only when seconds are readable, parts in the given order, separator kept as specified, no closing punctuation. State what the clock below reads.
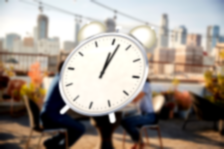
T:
12:02
